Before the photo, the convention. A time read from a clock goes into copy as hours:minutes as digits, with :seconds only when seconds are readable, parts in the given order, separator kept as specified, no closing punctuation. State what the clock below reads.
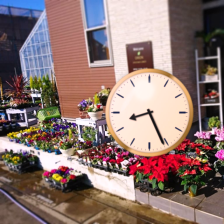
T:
8:26
